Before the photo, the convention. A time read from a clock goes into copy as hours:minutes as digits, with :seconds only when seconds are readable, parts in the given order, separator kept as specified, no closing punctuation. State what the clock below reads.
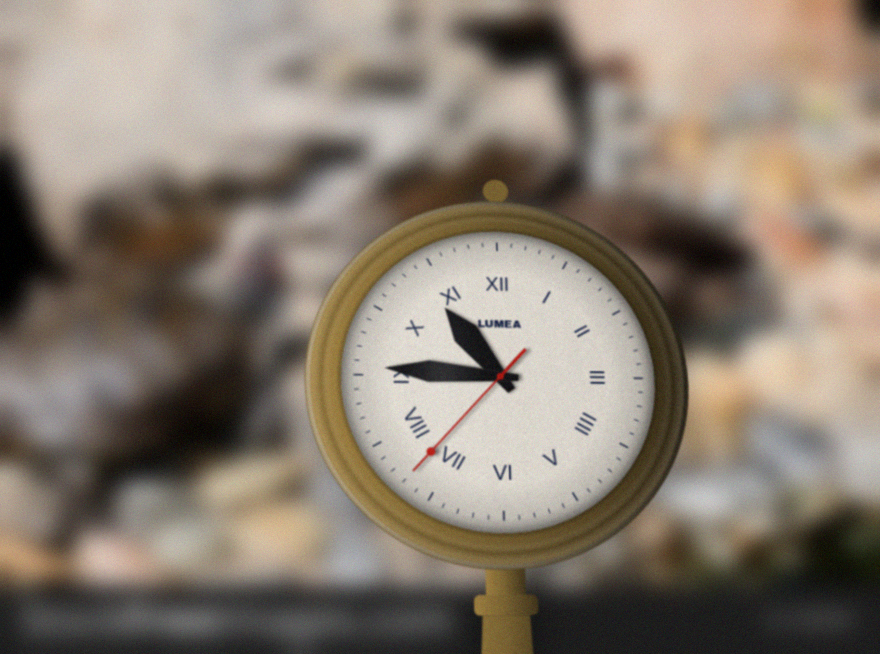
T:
10:45:37
